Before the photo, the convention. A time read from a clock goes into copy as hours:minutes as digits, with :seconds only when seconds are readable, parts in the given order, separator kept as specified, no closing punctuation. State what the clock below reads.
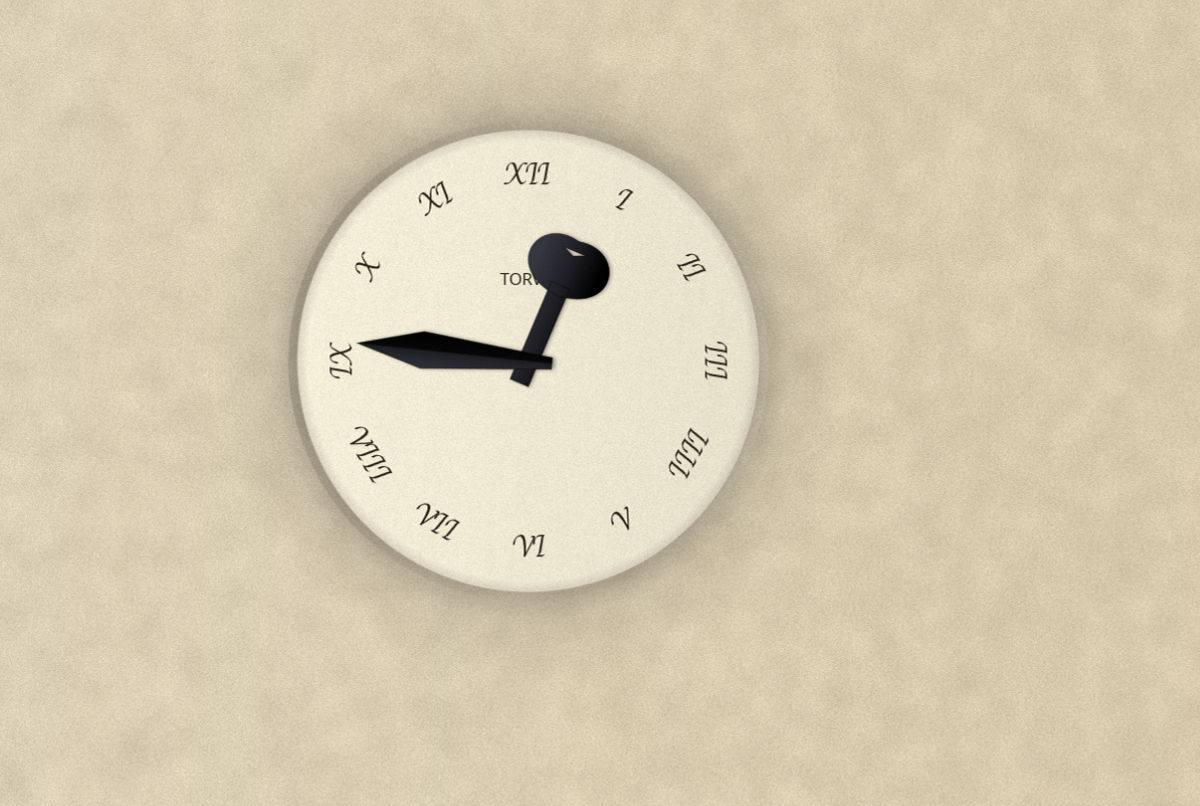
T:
12:46
